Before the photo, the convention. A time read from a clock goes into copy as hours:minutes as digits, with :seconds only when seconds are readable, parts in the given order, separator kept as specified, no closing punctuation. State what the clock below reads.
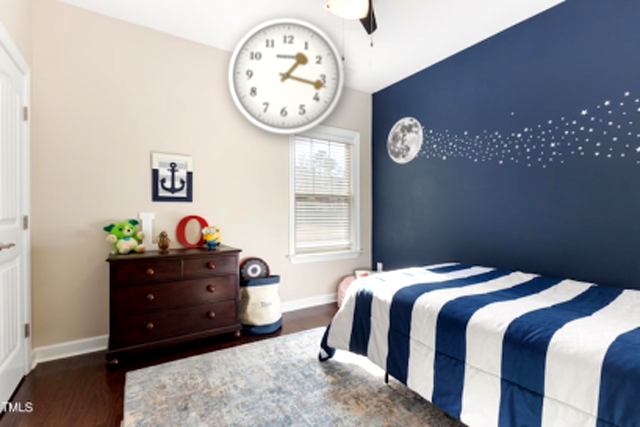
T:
1:17
